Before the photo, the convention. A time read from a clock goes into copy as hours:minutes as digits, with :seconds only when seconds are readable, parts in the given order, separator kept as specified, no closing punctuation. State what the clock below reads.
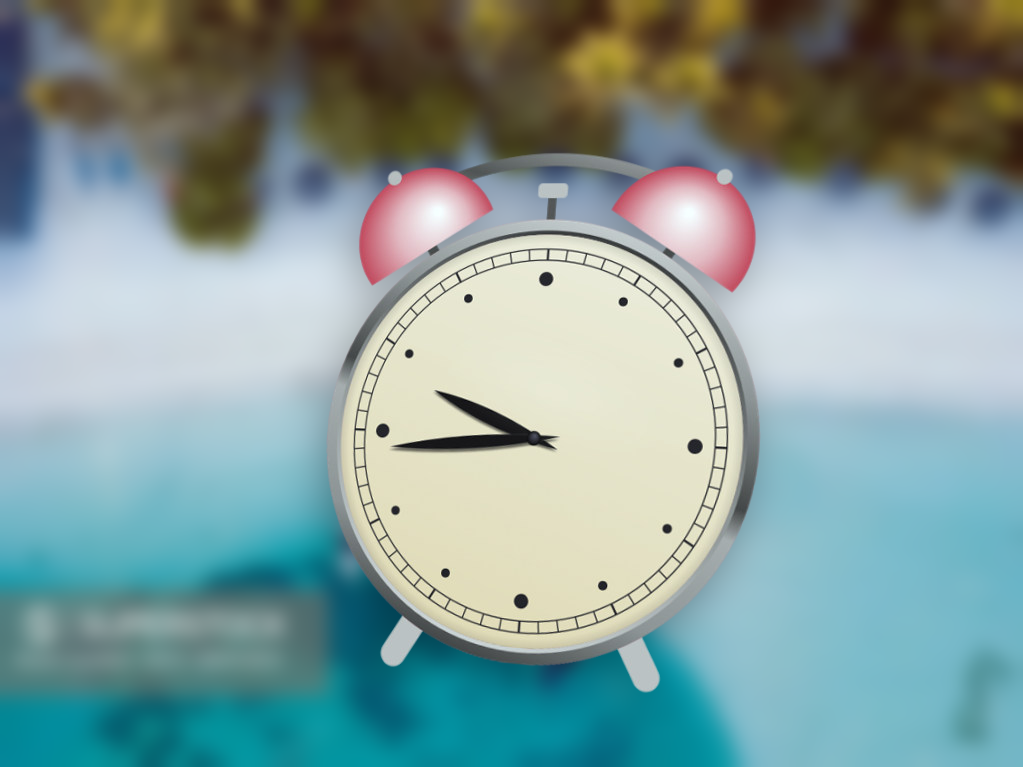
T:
9:44
